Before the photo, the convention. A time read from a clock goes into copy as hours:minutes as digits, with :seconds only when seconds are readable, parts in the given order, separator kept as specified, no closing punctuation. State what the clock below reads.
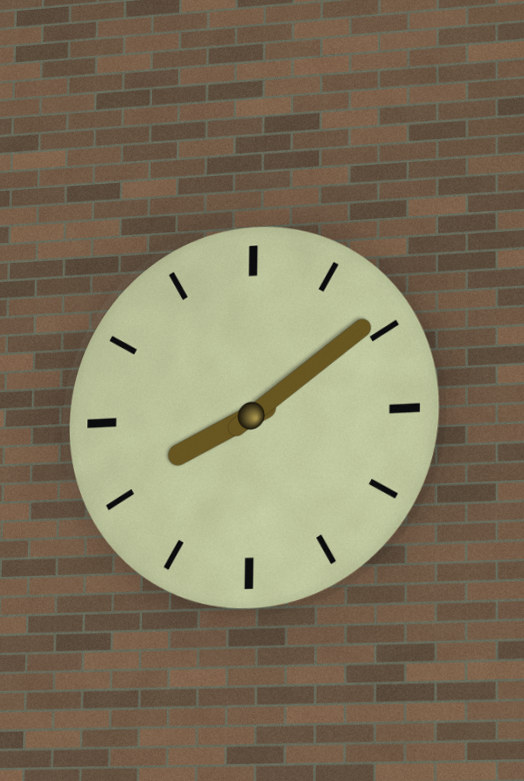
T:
8:09
